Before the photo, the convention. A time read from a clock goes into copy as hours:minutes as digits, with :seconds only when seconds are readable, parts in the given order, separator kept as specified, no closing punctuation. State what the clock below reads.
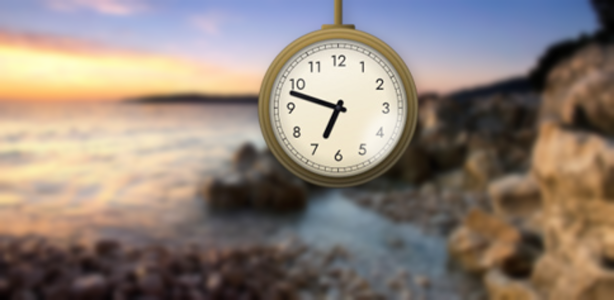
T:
6:48
